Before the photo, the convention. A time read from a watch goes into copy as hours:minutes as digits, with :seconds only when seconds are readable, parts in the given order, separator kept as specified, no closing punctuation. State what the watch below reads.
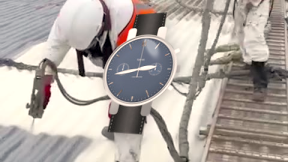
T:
2:43
